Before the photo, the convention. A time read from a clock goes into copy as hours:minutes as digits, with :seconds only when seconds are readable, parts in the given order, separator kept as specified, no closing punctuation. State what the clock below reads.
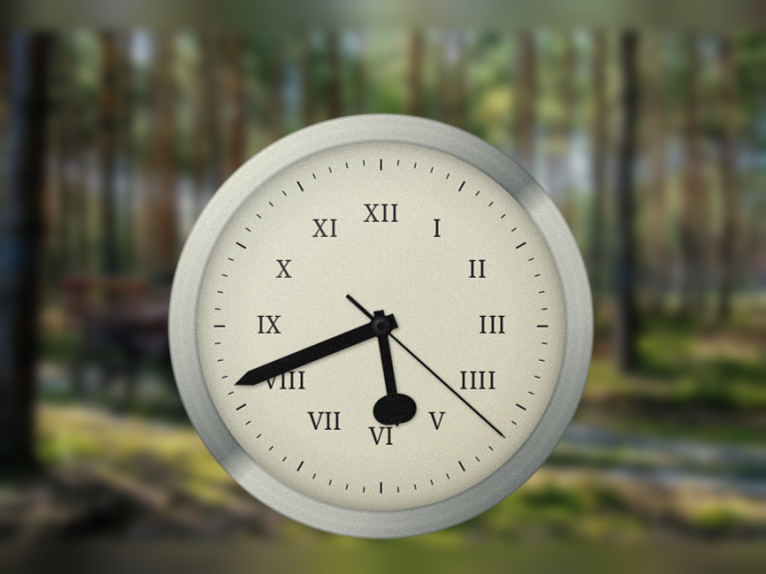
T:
5:41:22
